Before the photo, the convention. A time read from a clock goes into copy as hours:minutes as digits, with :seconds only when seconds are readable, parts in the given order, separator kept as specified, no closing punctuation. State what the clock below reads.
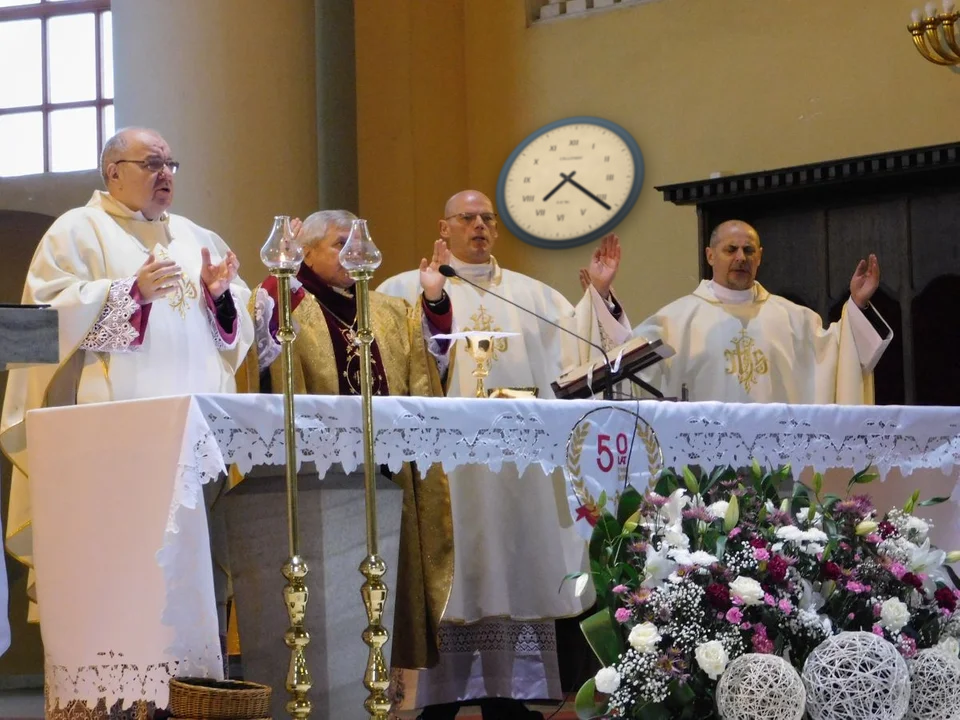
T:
7:21
